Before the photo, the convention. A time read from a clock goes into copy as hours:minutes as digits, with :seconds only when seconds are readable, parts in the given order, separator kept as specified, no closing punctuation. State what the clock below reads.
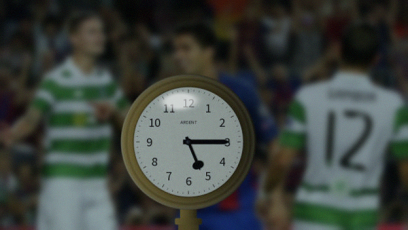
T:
5:15
